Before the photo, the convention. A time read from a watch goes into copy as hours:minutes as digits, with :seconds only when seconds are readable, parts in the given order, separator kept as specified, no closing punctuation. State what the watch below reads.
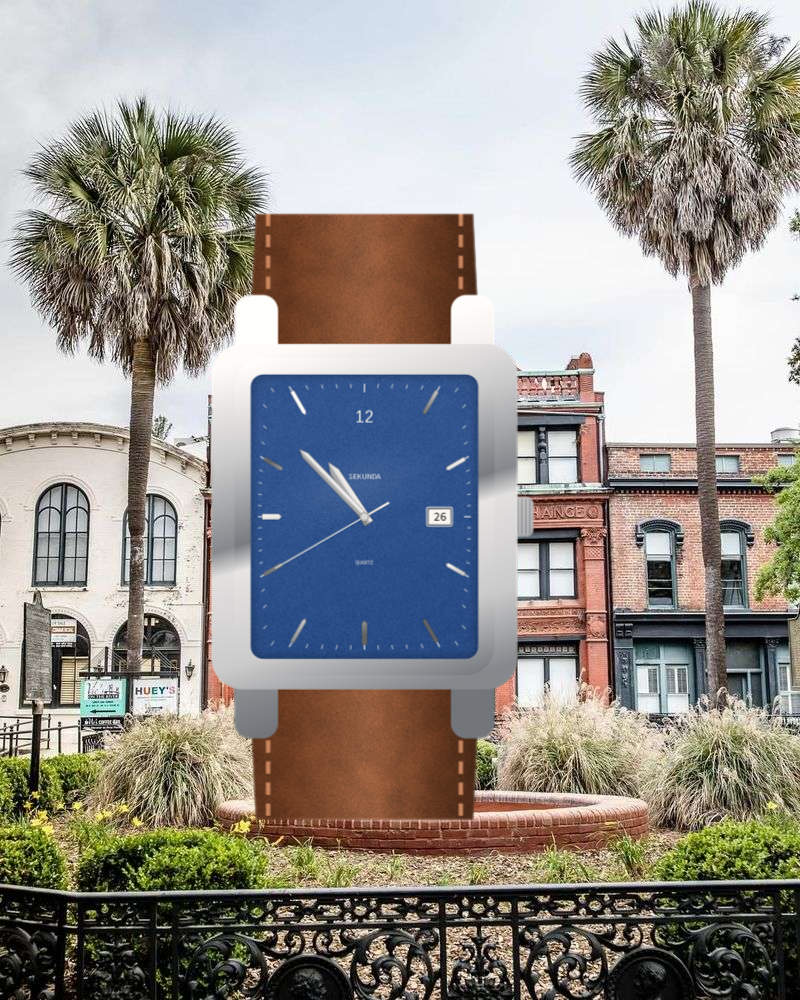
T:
10:52:40
